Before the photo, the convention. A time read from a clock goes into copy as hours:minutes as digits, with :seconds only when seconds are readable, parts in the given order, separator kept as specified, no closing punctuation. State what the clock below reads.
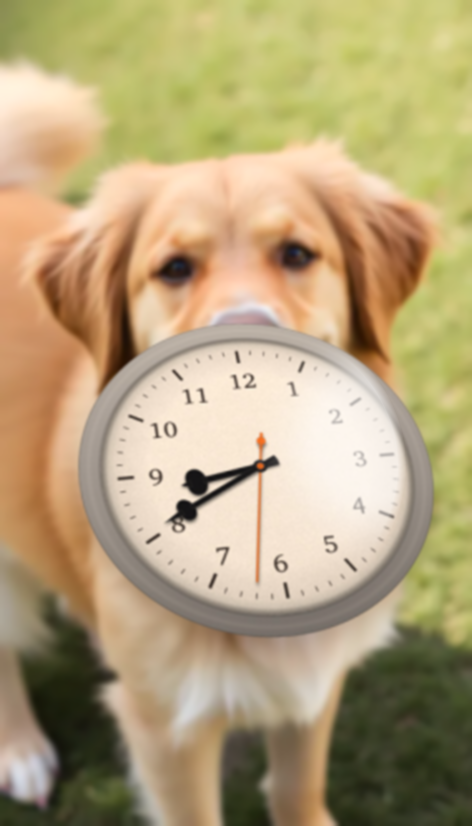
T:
8:40:32
